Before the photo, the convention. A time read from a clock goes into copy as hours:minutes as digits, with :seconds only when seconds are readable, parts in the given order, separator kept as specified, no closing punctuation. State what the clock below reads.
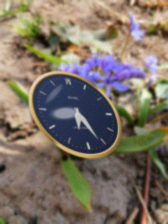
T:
6:26
